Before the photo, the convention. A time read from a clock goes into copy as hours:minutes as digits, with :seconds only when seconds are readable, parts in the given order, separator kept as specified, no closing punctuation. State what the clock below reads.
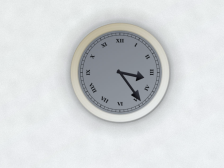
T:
3:24
